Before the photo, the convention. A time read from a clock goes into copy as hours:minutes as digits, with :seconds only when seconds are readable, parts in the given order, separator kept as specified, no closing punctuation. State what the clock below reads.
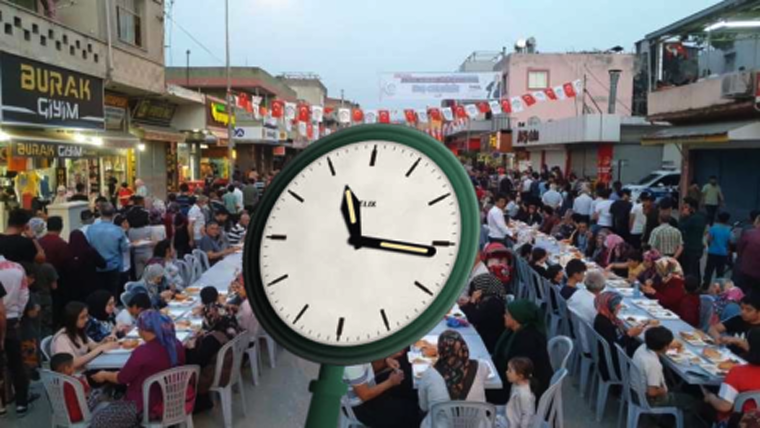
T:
11:16
